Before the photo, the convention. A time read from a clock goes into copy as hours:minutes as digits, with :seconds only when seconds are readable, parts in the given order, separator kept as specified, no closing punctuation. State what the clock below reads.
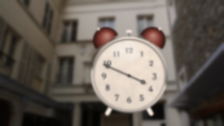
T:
3:49
